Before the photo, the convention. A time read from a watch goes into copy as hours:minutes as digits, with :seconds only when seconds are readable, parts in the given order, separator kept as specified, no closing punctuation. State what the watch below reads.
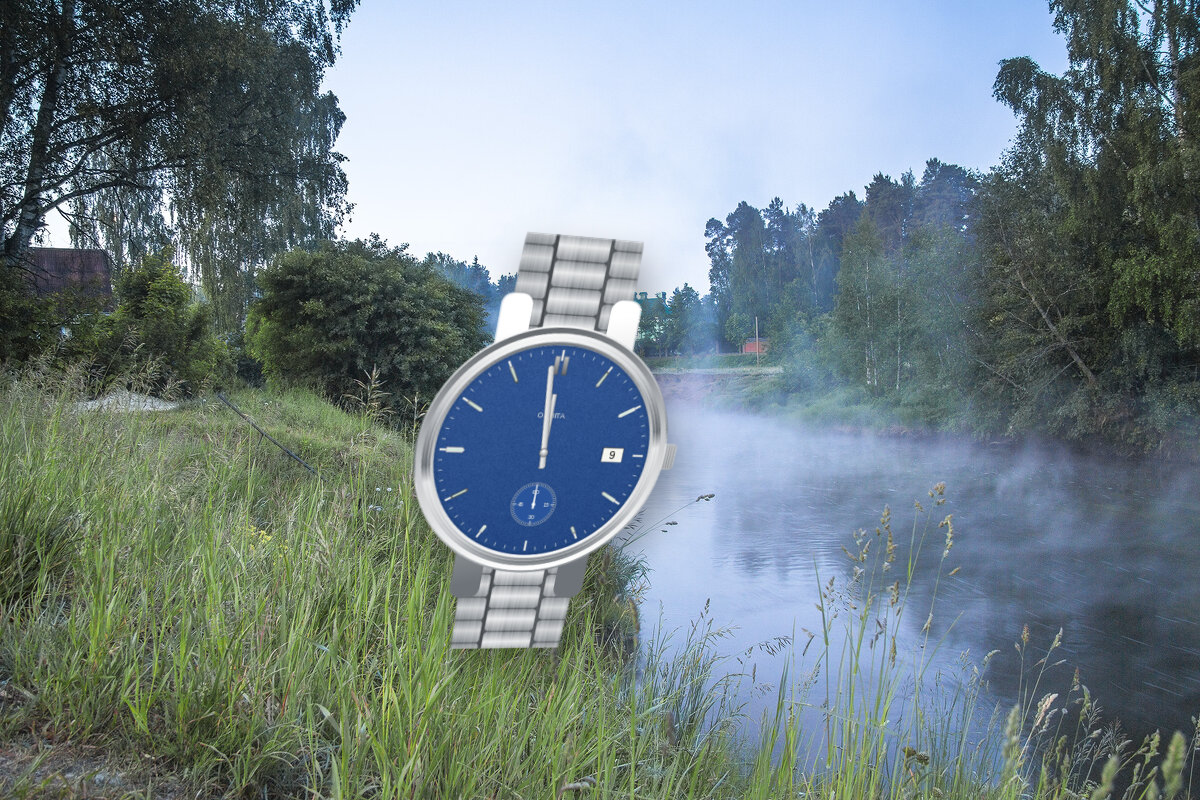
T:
11:59
